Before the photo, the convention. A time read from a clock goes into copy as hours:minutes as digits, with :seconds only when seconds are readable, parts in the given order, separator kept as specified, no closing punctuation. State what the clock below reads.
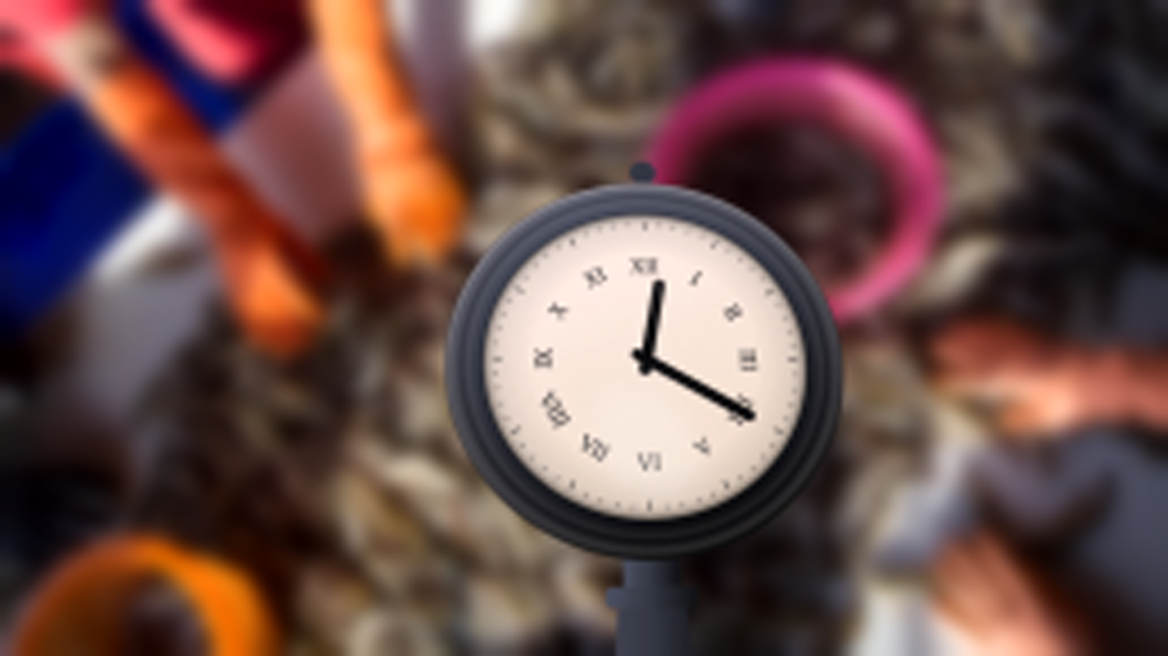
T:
12:20
